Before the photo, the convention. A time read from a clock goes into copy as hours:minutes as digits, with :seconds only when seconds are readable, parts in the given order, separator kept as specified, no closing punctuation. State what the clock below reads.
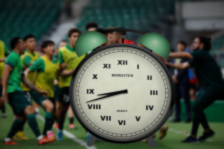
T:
8:42
